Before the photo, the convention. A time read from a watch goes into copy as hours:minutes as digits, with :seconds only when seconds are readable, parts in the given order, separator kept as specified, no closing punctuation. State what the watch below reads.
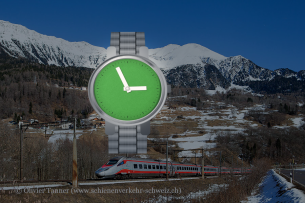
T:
2:56
